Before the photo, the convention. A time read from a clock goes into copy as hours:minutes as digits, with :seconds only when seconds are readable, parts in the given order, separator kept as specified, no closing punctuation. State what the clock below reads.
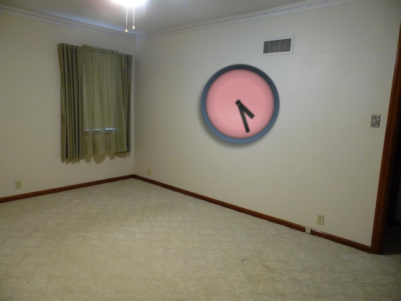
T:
4:27
